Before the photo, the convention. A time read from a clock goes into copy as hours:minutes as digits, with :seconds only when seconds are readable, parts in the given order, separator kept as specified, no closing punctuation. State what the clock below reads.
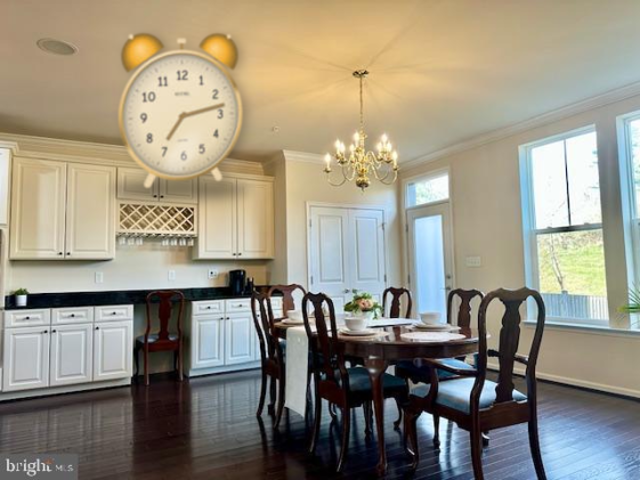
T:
7:13
